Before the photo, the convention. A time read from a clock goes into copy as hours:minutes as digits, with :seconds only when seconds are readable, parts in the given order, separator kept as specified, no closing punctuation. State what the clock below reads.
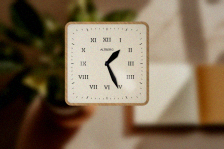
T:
1:26
